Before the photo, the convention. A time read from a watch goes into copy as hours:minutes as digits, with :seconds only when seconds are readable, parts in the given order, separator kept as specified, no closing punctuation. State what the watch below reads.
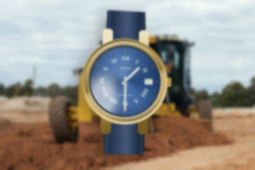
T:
1:30
